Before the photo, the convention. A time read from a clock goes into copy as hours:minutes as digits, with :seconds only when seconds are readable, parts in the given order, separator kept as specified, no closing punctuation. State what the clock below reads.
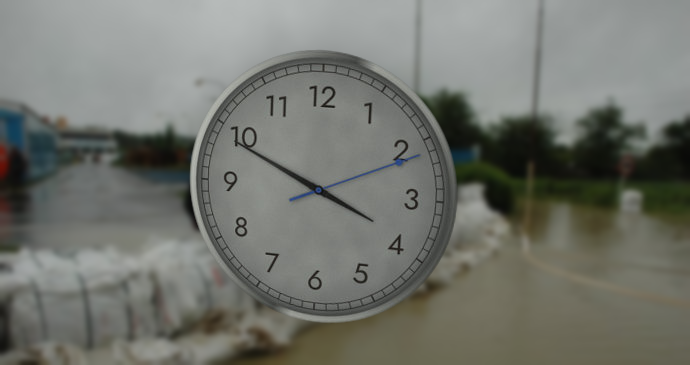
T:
3:49:11
